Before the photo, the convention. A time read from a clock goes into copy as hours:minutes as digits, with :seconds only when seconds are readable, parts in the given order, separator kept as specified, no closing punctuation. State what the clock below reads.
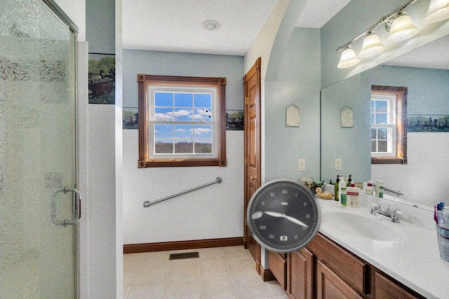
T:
9:19
